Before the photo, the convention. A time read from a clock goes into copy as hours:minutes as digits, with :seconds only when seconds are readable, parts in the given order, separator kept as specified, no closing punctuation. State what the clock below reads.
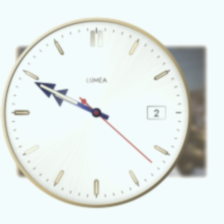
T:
9:49:22
